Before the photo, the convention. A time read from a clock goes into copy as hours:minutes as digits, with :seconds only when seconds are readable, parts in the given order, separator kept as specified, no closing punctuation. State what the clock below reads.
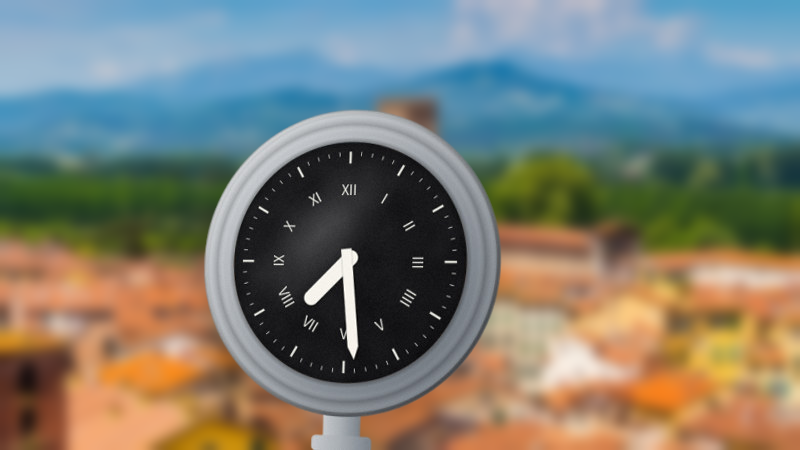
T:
7:29
